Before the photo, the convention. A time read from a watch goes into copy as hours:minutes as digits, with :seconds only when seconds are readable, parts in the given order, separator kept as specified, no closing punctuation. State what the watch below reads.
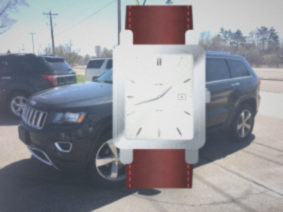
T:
1:42
